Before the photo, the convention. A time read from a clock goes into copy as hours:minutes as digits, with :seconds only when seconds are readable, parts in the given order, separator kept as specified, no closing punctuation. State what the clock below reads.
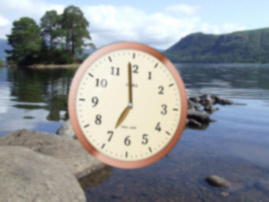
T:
6:59
